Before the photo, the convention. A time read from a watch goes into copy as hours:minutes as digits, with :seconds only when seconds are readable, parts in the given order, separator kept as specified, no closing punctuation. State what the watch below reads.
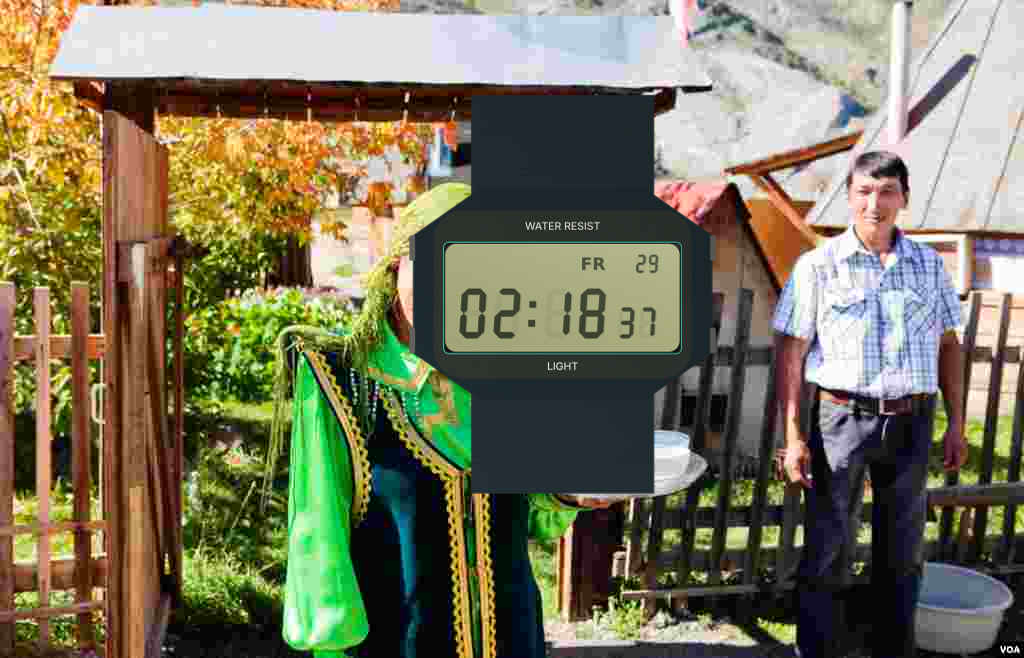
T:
2:18:37
